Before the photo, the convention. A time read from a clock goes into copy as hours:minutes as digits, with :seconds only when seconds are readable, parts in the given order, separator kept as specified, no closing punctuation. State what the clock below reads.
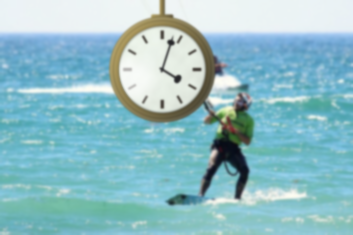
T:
4:03
